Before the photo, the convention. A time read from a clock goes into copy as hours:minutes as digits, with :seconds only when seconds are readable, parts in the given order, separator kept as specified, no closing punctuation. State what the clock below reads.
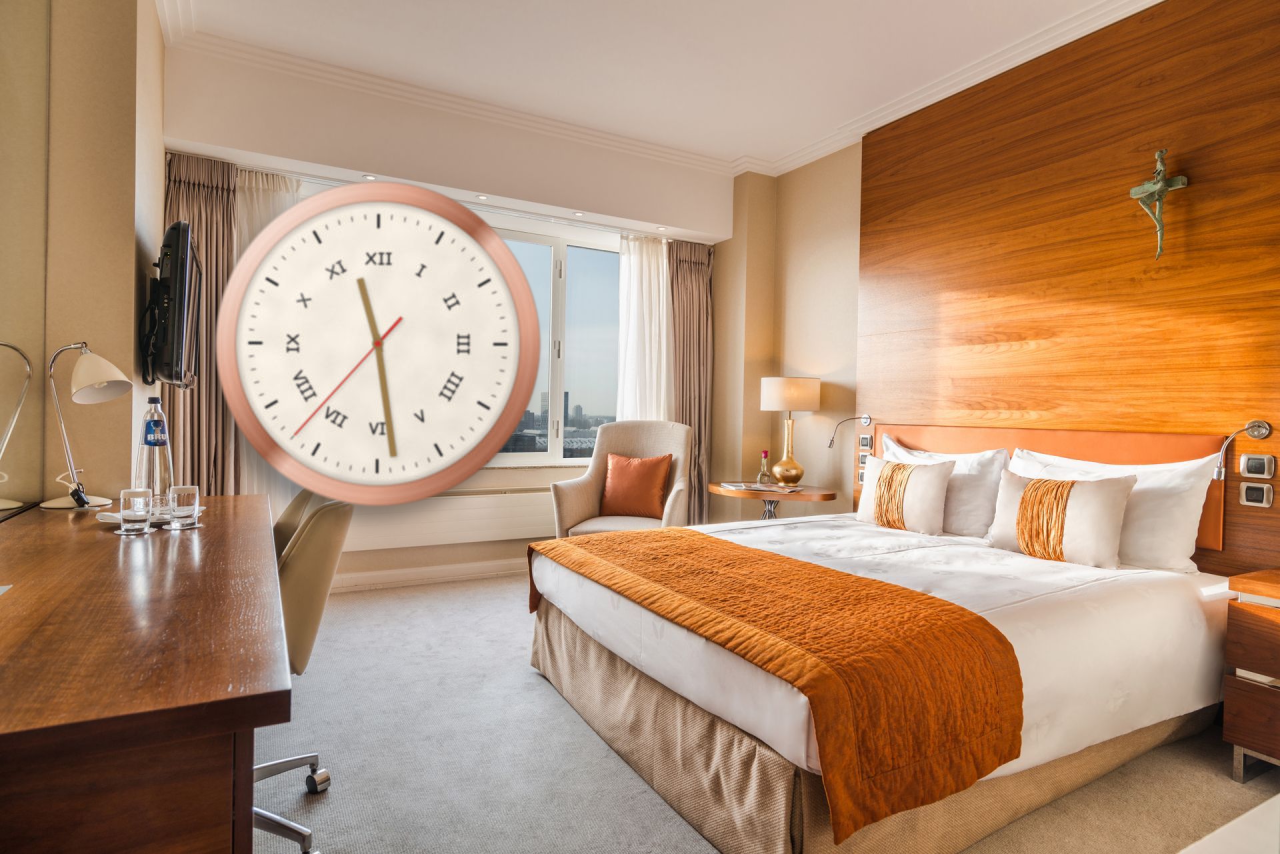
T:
11:28:37
